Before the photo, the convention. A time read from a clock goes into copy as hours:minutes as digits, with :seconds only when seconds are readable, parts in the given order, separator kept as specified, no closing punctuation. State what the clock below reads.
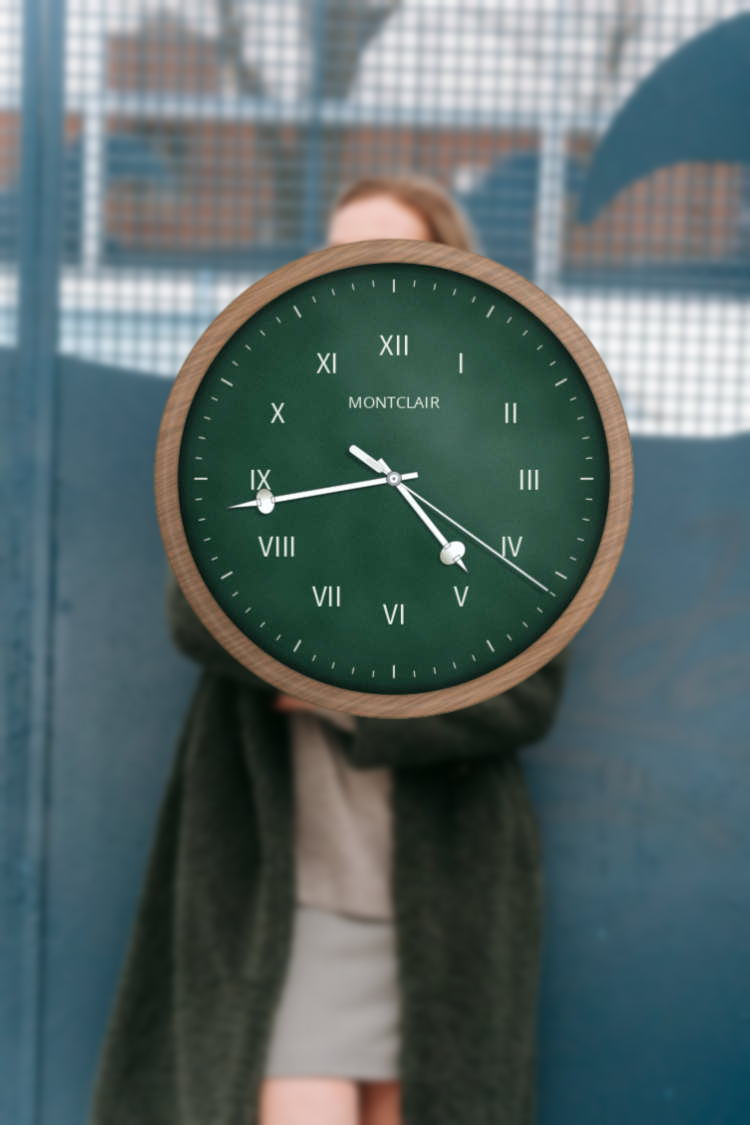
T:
4:43:21
